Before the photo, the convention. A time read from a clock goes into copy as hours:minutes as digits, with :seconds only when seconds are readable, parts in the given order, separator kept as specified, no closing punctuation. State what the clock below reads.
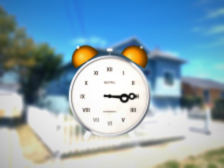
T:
3:15
